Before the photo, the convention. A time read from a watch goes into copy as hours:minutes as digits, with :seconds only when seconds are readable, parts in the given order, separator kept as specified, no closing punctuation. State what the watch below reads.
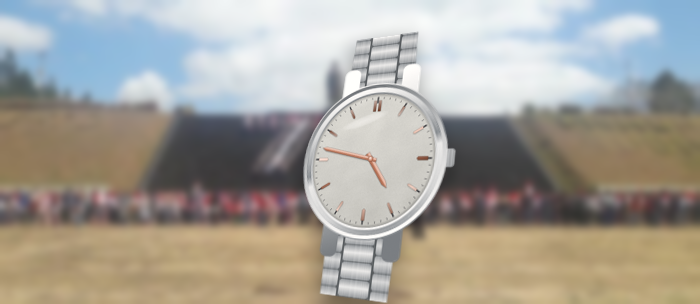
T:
4:47
